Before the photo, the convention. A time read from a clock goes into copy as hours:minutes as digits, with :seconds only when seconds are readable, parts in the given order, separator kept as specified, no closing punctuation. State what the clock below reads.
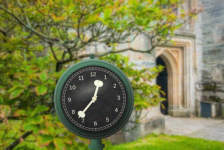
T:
12:37
